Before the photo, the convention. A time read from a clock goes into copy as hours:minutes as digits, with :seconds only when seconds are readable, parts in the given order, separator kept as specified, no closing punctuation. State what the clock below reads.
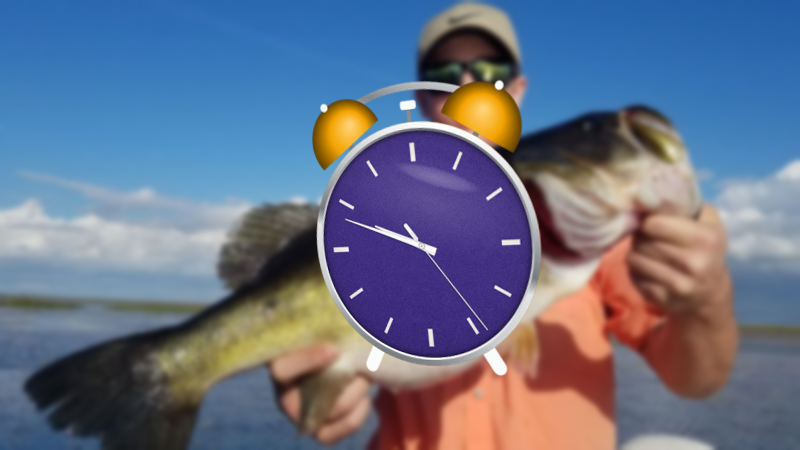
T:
9:48:24
